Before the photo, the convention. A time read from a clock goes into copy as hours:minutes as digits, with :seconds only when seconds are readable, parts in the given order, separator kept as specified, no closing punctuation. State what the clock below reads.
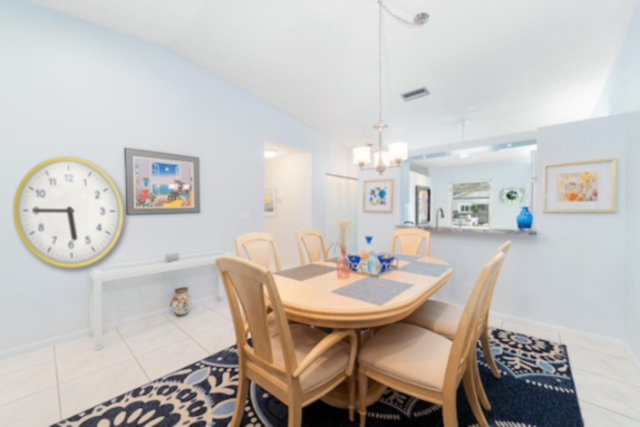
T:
5:45
